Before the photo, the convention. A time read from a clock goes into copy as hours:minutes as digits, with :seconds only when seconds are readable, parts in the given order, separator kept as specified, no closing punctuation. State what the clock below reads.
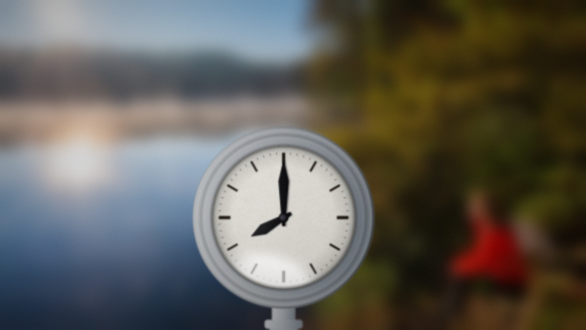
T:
8:00
